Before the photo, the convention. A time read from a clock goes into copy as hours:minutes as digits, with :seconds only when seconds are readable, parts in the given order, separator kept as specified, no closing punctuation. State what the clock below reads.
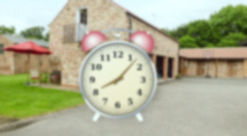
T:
8:07
